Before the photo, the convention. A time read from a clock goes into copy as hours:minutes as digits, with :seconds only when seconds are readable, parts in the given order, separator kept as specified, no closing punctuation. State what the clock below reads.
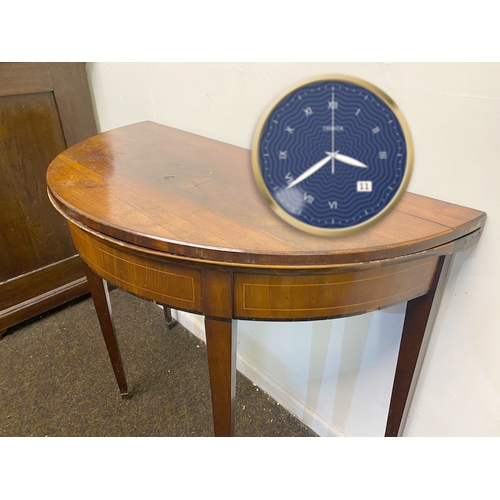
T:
3:39:00
